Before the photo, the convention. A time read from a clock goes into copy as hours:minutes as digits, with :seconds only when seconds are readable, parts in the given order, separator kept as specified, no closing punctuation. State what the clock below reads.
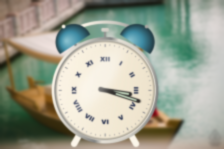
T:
3:18
